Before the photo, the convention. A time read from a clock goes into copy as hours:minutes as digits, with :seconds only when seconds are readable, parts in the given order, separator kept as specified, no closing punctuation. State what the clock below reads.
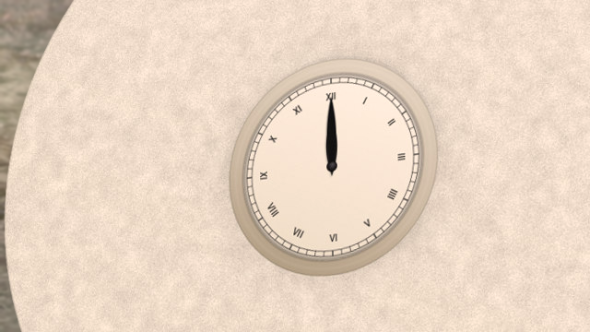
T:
12:00
